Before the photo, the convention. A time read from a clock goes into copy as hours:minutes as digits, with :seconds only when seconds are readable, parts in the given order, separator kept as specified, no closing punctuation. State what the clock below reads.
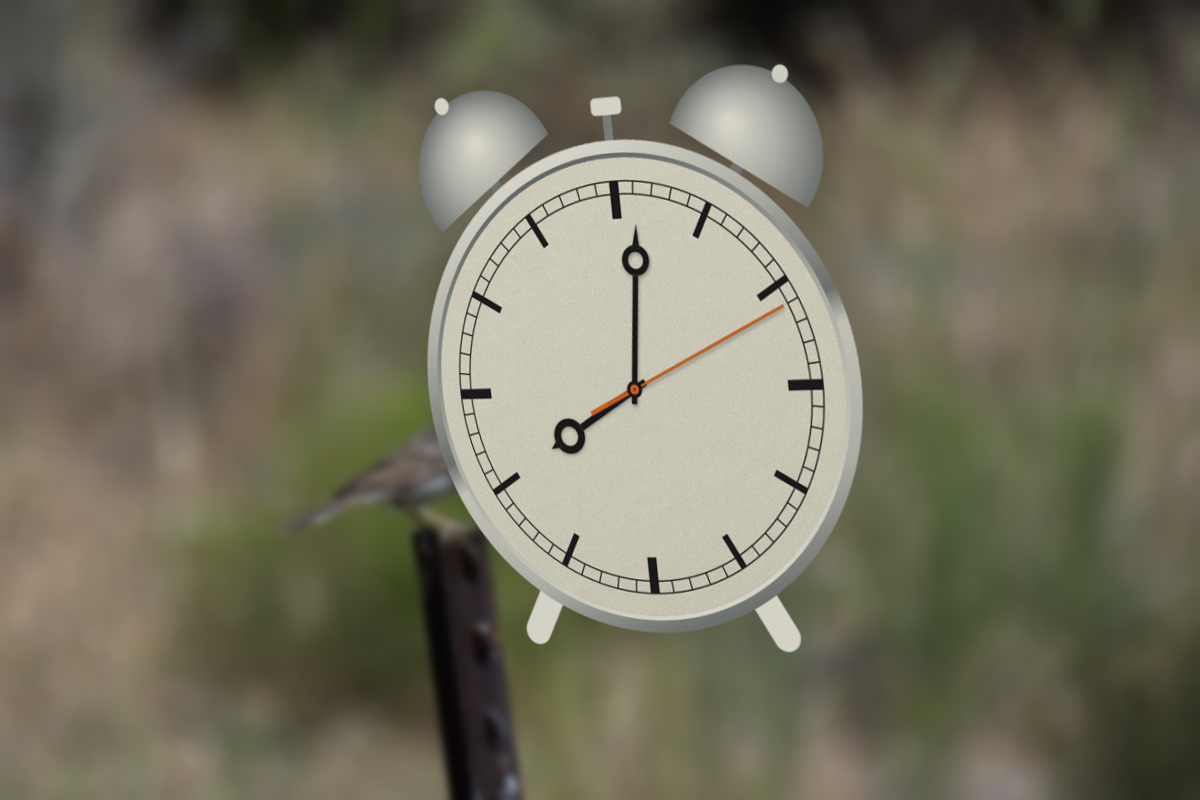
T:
8:01:11
